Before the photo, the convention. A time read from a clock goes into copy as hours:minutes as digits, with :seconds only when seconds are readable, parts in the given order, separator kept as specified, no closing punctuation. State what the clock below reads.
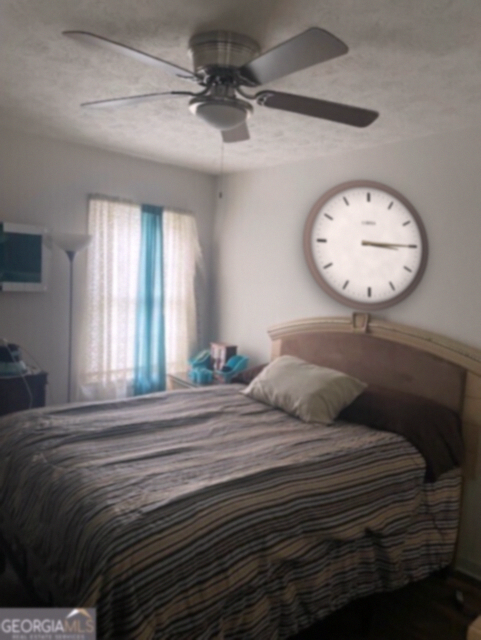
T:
3:15
